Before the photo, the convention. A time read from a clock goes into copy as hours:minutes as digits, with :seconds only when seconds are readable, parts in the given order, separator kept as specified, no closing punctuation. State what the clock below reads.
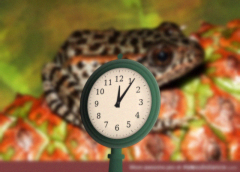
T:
12:06
